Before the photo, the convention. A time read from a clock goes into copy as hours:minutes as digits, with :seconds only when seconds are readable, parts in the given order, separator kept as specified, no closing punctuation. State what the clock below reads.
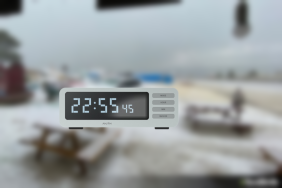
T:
22:55:45
